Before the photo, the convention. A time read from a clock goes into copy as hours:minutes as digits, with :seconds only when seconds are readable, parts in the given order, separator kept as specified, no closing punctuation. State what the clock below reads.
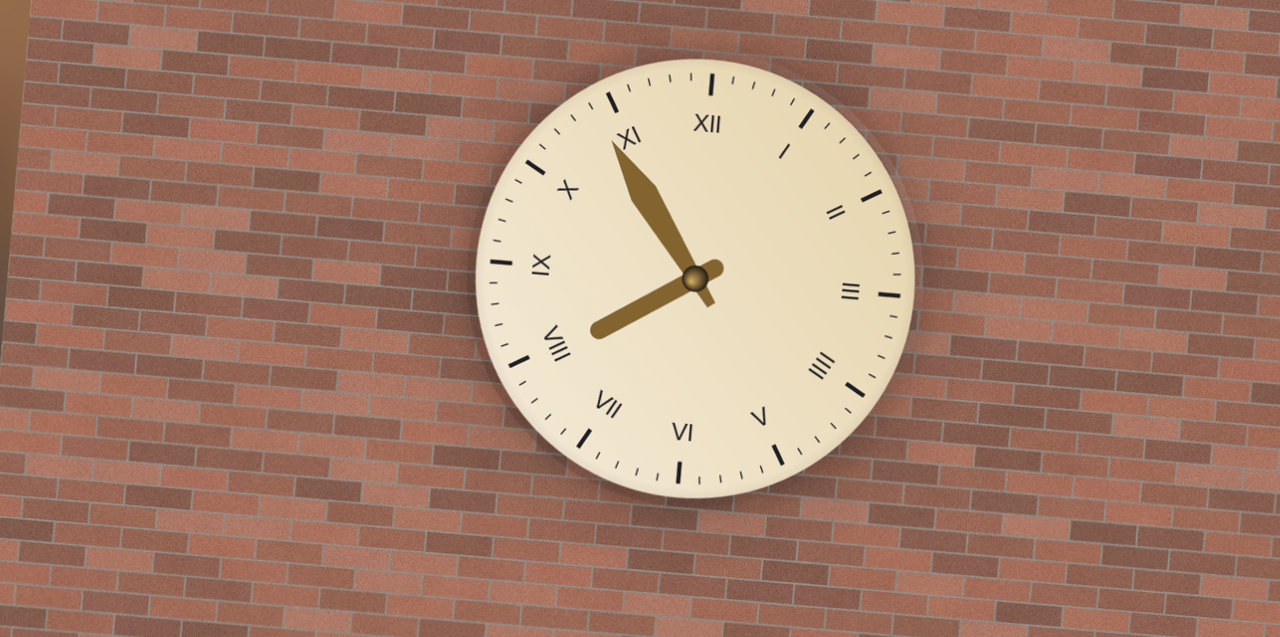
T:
7:54
